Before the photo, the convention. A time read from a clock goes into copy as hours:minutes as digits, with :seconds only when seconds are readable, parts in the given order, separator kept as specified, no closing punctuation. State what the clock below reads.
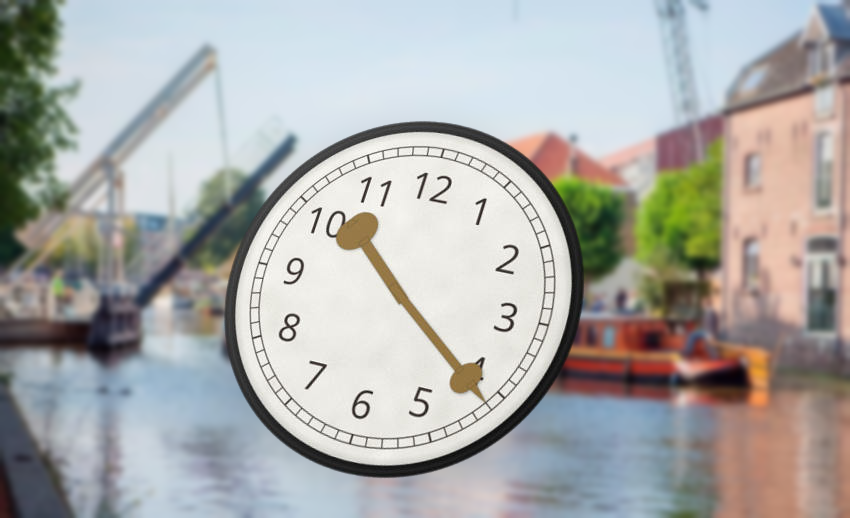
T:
10:21
